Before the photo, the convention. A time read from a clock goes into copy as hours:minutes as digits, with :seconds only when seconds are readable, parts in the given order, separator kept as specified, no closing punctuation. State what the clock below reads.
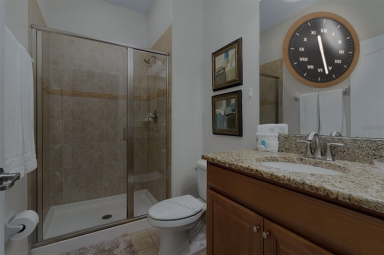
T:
11:27
